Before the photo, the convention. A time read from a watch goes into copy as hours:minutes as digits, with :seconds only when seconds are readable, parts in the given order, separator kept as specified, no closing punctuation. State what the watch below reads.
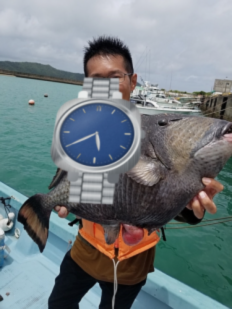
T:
5:40
